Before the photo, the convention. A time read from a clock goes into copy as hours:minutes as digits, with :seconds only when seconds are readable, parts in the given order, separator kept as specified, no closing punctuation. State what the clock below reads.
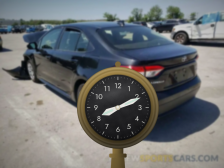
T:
8:11
